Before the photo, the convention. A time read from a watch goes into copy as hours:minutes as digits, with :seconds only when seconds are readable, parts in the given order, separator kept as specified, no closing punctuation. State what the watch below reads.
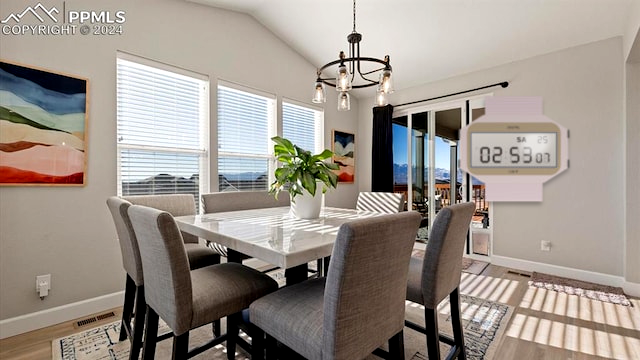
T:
2:53:07
